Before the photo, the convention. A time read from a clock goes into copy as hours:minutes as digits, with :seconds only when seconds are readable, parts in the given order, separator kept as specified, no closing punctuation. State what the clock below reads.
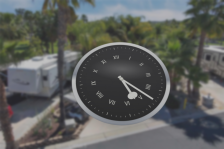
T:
5:23
